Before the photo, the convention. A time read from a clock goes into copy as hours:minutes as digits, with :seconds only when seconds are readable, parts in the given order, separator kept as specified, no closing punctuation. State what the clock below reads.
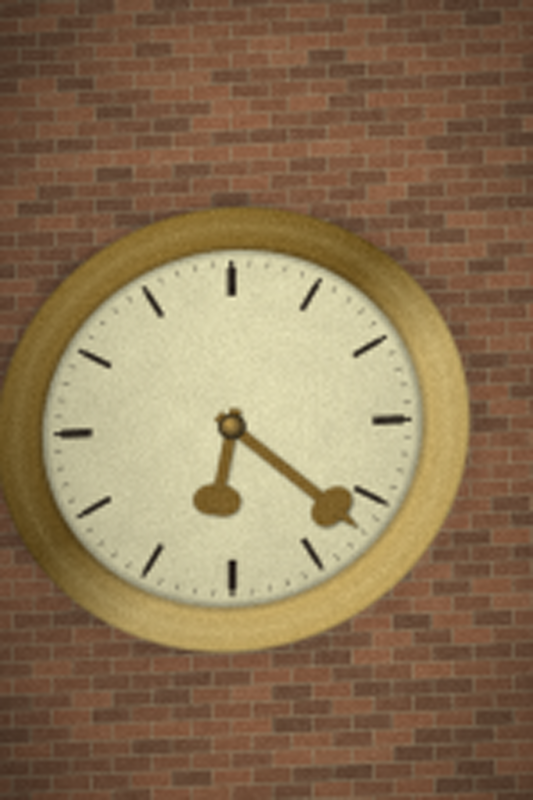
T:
6:22
